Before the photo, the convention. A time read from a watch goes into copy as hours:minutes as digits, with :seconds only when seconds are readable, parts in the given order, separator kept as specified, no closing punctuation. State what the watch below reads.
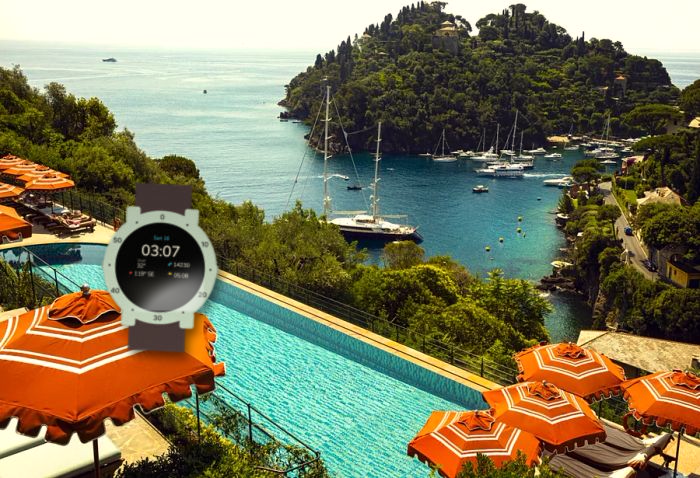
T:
3:07
